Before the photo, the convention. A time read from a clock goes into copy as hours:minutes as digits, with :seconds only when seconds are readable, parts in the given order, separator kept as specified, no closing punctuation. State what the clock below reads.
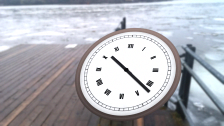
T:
10:22
